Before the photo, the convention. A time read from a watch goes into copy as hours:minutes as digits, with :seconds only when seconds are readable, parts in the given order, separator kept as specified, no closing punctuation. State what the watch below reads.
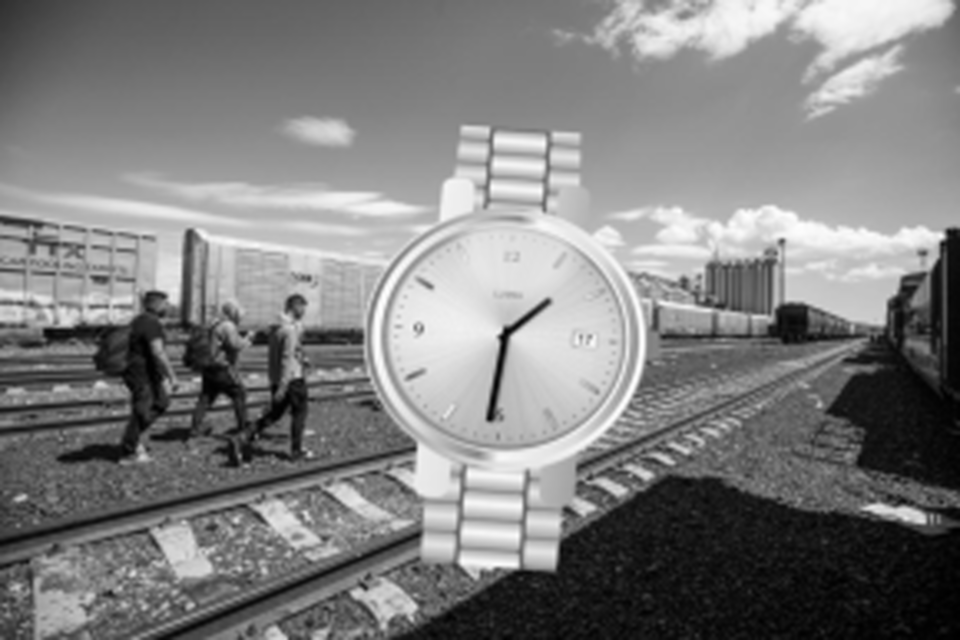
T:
1:31
